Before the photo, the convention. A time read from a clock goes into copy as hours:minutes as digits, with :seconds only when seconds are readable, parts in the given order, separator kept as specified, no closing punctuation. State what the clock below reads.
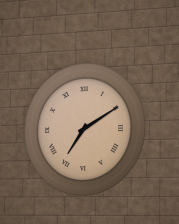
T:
7:10
